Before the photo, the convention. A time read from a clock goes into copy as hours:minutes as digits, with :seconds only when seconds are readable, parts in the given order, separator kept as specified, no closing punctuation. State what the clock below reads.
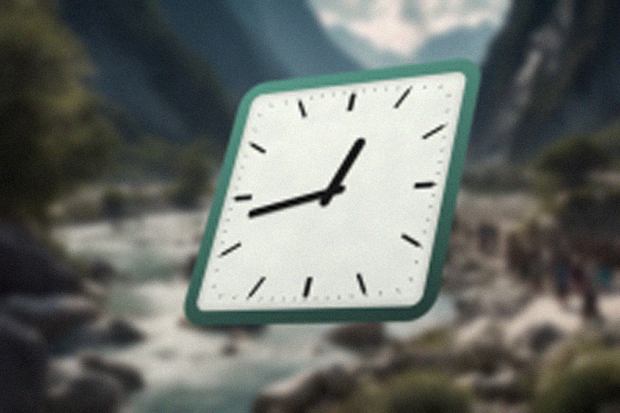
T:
12:43
